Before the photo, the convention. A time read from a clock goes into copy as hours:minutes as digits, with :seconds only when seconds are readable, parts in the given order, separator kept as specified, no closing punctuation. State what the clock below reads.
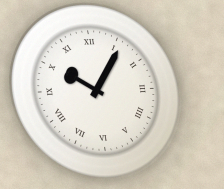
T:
10:06
